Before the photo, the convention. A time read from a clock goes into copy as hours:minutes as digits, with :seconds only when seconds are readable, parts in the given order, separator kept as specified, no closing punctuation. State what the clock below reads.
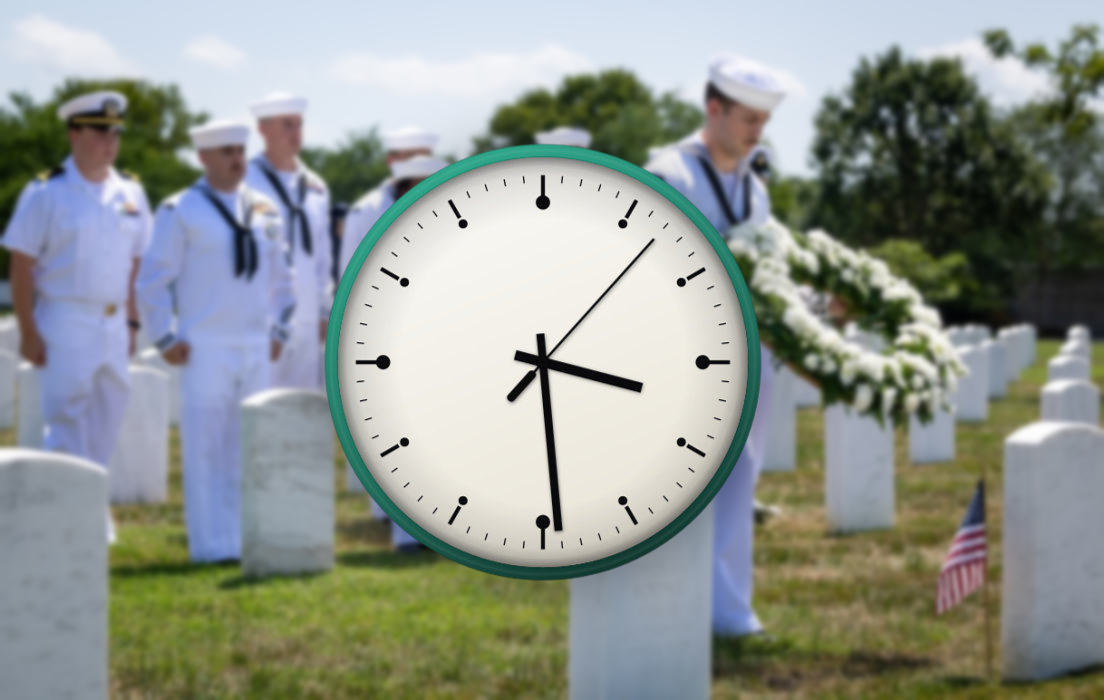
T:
3:29:07
